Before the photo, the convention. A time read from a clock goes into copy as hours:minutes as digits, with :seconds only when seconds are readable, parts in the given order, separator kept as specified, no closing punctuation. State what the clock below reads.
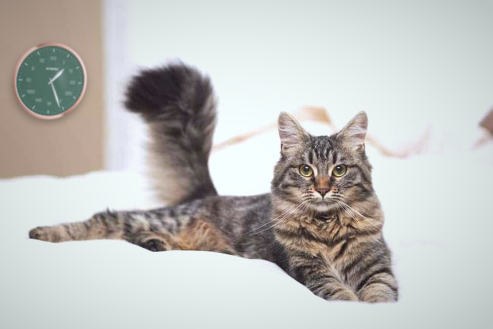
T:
1:26
